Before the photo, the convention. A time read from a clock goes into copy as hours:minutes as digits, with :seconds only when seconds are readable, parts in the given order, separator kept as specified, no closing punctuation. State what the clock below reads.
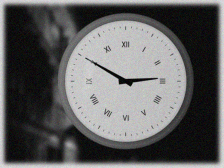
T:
2:50
